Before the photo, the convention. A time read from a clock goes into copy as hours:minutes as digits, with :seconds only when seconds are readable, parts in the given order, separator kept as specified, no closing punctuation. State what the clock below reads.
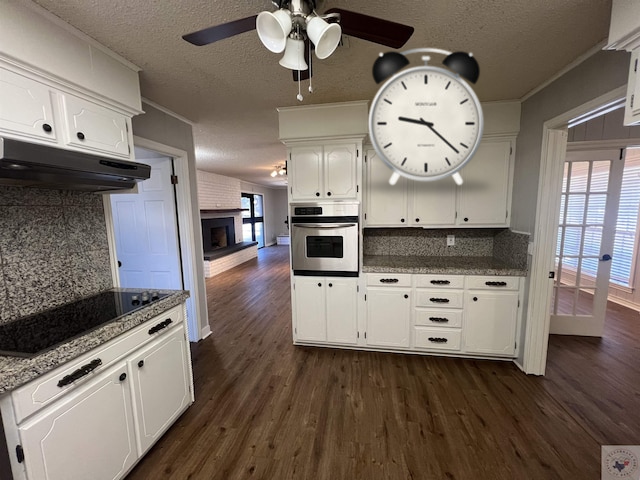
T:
9:22
